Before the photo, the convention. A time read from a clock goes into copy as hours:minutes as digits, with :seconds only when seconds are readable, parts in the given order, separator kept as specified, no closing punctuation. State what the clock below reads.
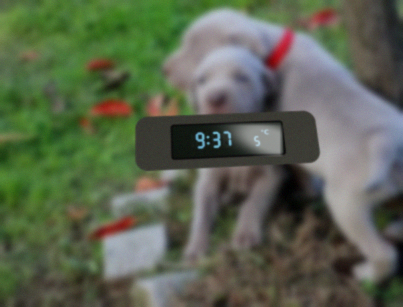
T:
9:37
